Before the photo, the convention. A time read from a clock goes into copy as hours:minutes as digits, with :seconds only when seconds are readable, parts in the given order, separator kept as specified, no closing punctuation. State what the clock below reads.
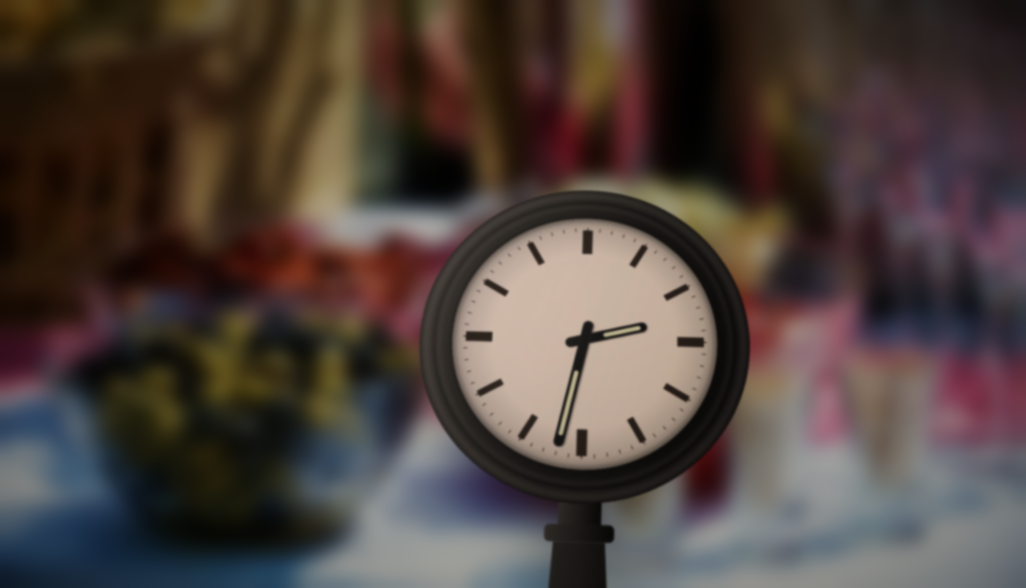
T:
2:32
